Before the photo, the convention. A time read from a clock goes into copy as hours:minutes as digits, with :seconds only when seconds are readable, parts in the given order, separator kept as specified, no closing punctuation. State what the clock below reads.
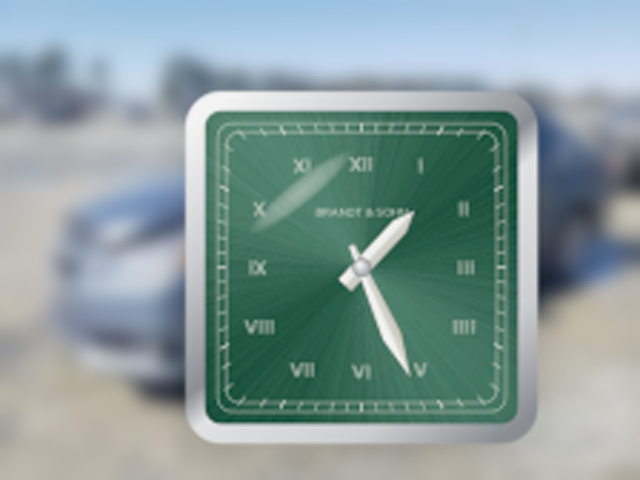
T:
1:26
